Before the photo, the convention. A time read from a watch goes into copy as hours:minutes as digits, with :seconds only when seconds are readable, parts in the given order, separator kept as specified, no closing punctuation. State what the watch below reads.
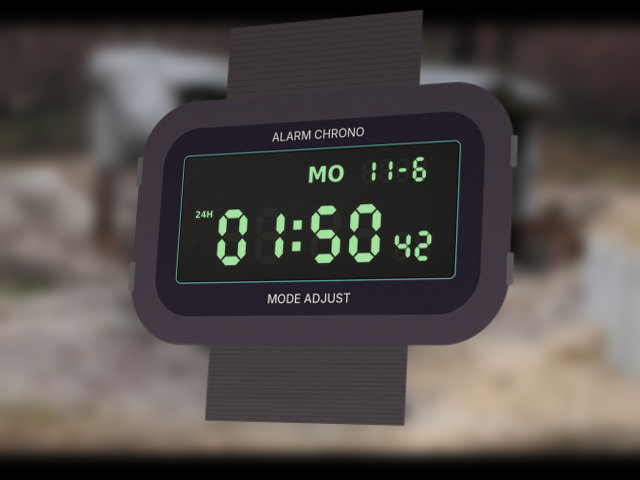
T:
1:50:42
